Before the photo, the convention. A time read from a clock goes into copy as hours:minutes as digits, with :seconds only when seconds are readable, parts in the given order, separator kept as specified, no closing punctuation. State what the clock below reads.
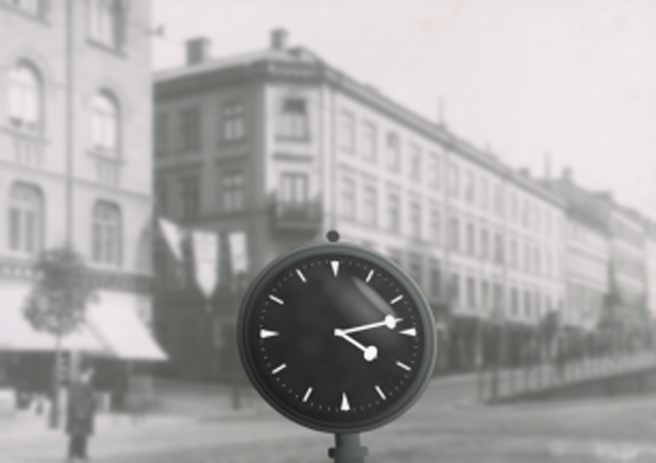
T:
4:13
